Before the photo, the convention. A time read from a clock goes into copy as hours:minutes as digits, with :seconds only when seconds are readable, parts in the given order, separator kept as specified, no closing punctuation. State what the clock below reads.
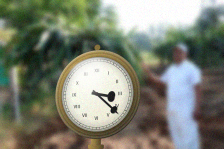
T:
3:22
